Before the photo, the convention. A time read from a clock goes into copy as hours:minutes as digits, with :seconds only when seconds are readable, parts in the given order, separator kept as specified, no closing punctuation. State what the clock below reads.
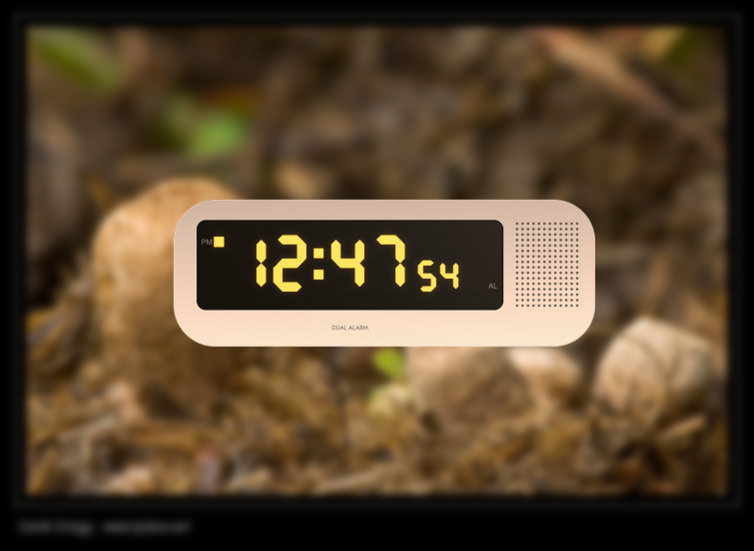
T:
12:47:54
